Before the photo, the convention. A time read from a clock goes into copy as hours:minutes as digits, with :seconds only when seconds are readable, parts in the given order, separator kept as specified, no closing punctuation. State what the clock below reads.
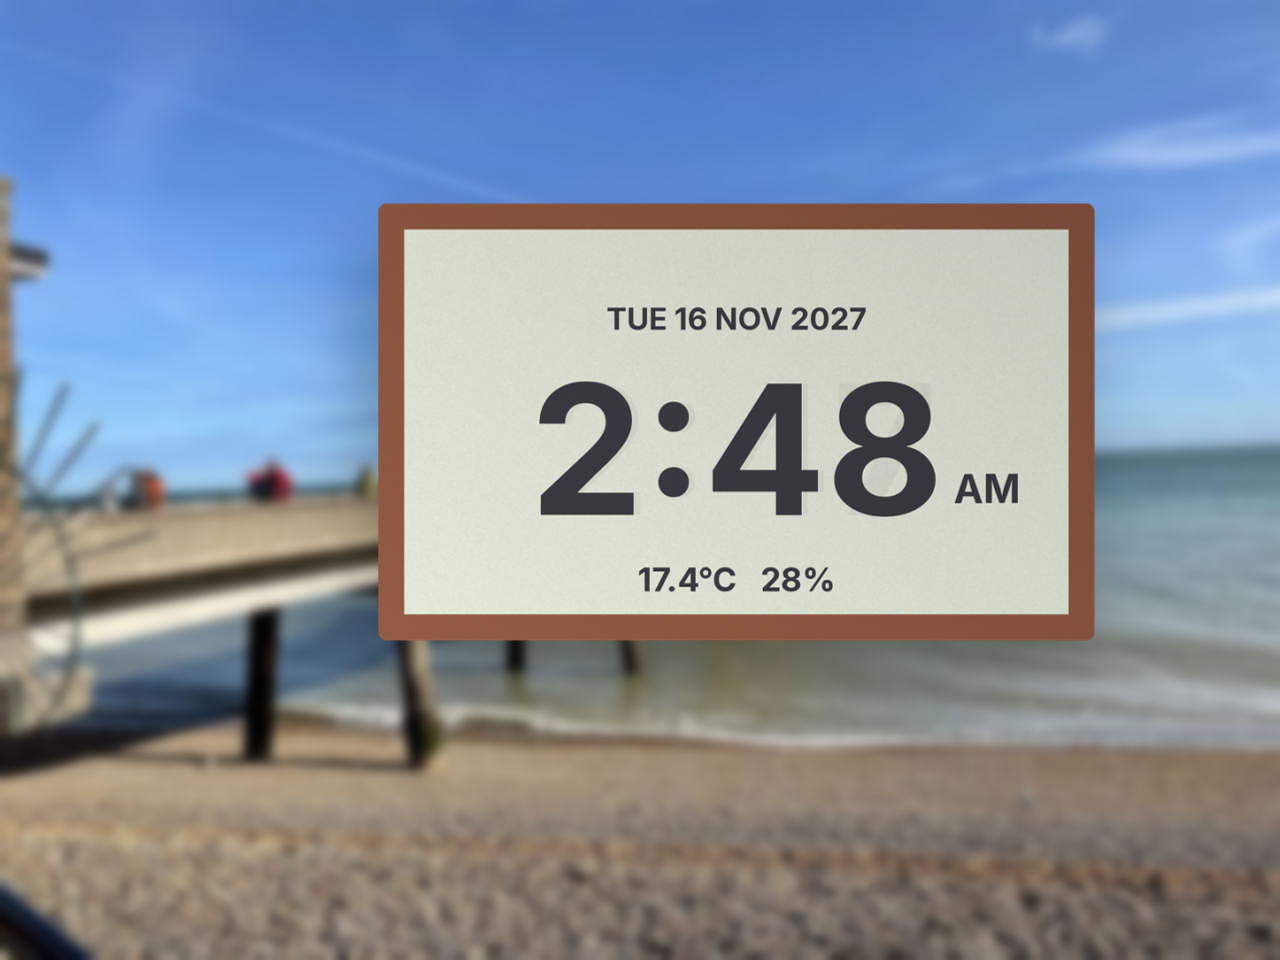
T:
2:48
